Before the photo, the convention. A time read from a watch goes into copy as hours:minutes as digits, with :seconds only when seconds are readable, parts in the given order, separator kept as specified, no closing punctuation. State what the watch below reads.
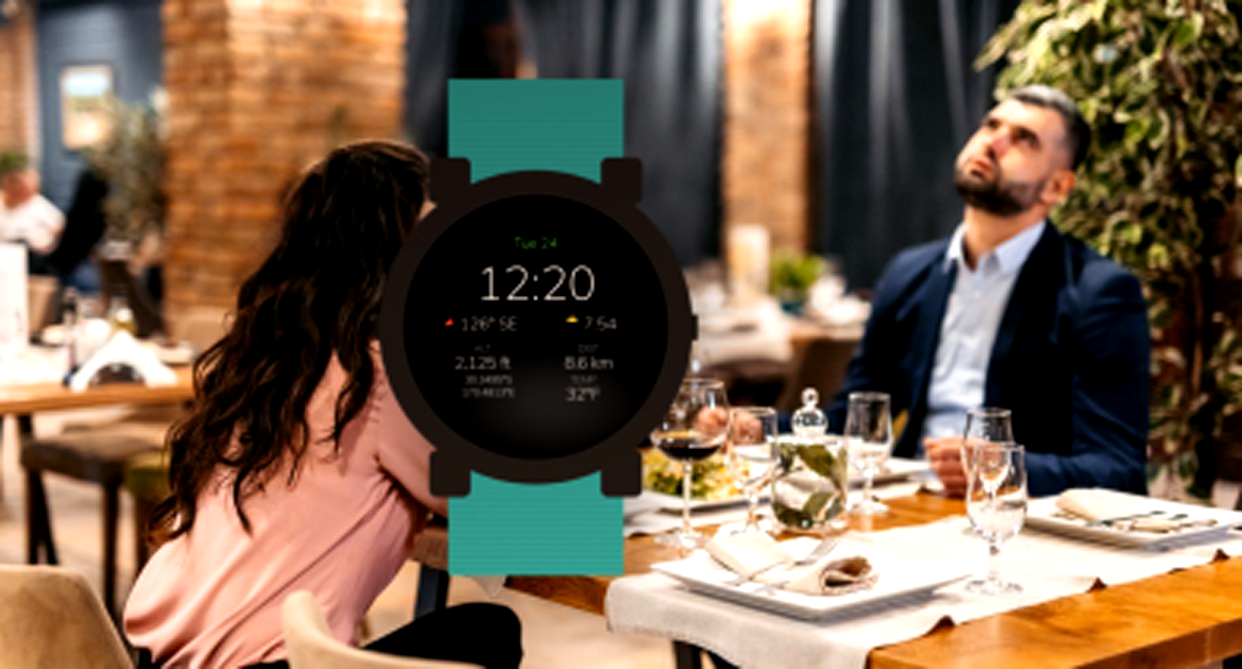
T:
12:20
